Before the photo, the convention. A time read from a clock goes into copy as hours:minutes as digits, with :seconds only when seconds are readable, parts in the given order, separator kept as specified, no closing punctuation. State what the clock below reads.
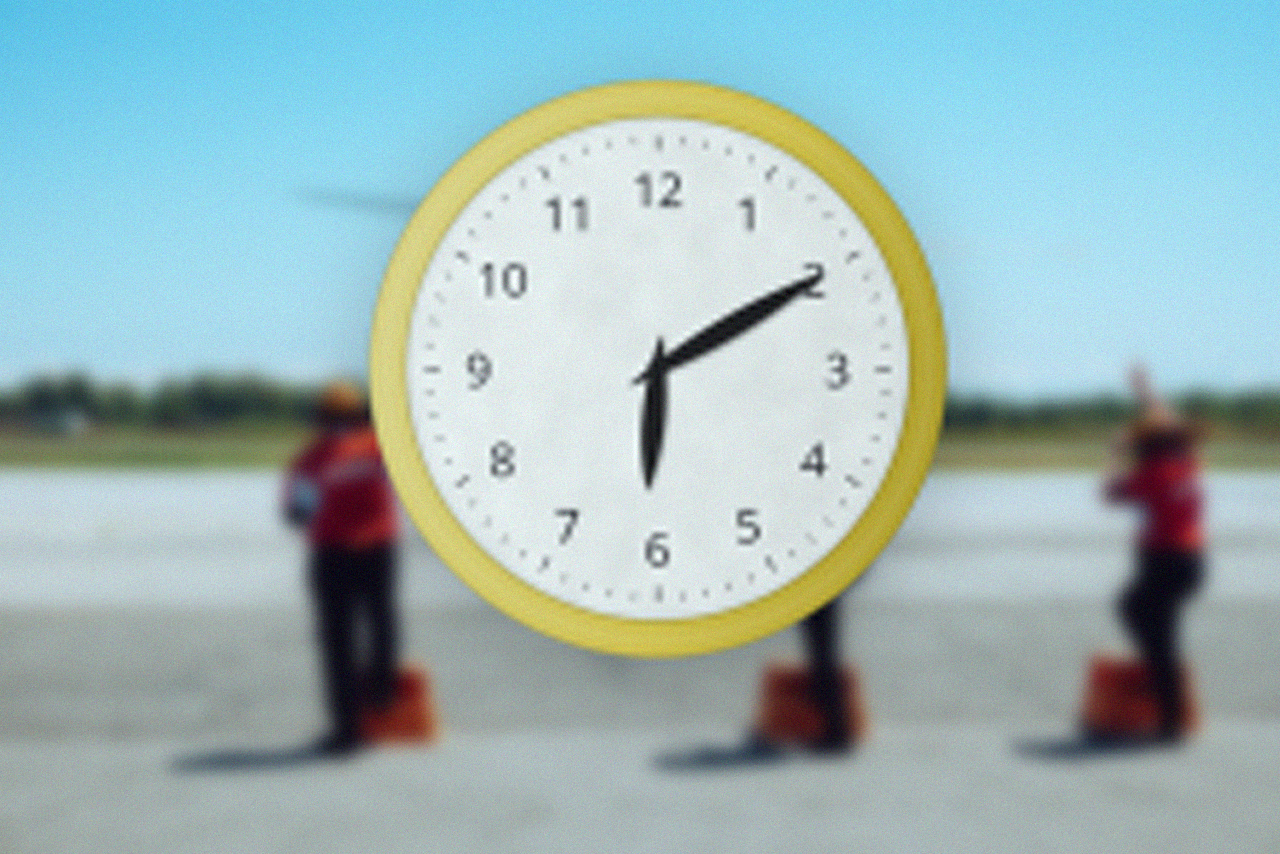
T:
6:10
